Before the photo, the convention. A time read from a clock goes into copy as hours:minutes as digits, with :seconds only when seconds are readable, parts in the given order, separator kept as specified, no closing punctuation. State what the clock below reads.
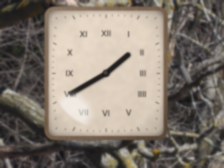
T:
1:40
